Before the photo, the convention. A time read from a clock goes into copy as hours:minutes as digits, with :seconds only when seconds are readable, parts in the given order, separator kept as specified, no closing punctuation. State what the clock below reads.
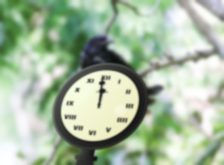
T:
11:59
